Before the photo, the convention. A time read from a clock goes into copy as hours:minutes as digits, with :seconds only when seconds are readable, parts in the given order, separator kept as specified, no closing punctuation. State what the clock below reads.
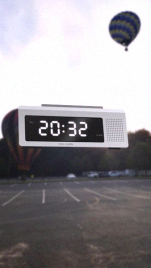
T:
20:32
